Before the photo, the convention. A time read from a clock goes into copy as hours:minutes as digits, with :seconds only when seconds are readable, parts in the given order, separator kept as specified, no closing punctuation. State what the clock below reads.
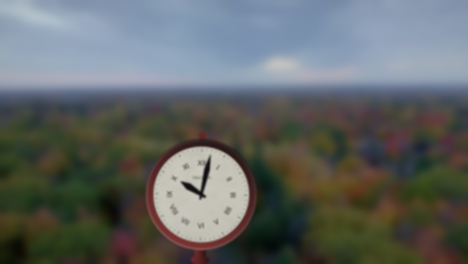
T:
10:02
